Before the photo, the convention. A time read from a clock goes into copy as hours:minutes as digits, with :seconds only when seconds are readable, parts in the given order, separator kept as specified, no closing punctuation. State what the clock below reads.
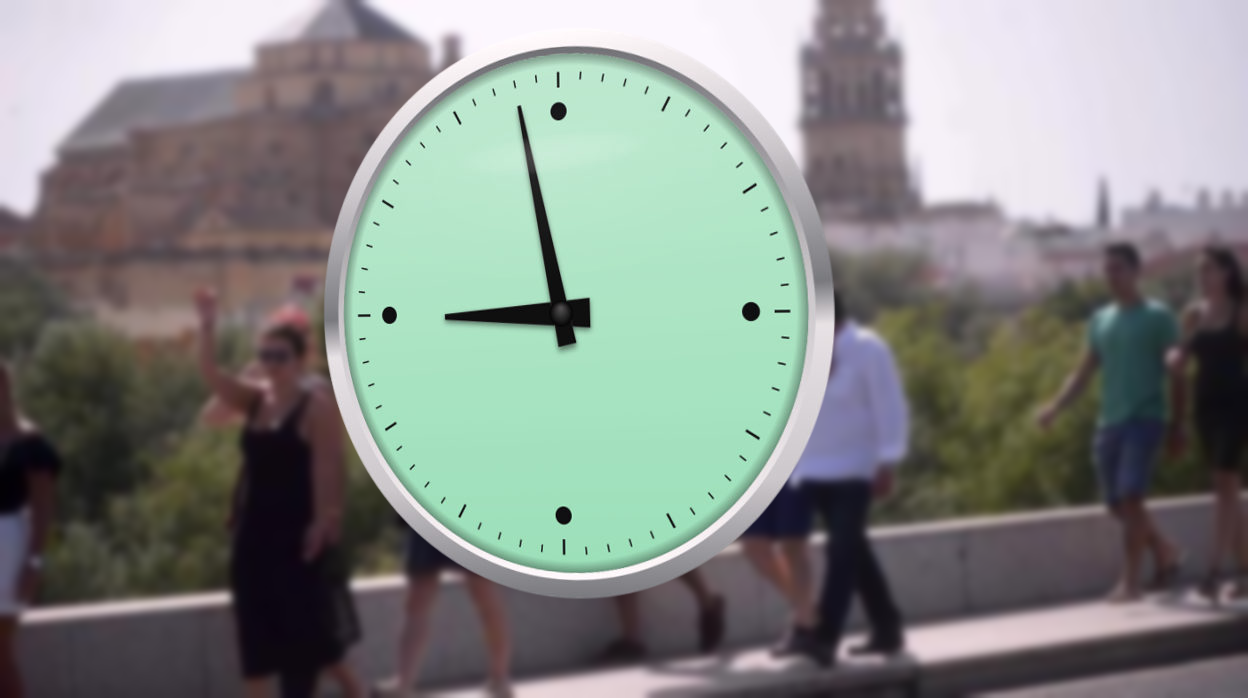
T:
8:58
